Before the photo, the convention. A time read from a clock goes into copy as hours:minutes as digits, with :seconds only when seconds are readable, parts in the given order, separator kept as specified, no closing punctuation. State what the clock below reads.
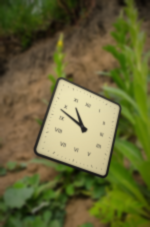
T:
10:48
